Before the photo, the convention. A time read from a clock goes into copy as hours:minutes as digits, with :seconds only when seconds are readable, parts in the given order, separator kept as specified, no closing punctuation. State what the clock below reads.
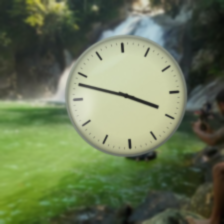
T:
3:48
